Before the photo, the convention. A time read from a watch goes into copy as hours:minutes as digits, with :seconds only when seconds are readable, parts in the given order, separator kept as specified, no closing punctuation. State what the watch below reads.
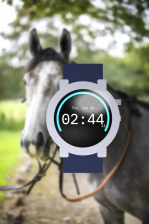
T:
2:44
